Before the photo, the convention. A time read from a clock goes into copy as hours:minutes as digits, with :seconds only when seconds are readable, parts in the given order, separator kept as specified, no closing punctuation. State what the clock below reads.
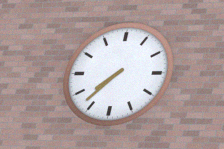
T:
7:37
